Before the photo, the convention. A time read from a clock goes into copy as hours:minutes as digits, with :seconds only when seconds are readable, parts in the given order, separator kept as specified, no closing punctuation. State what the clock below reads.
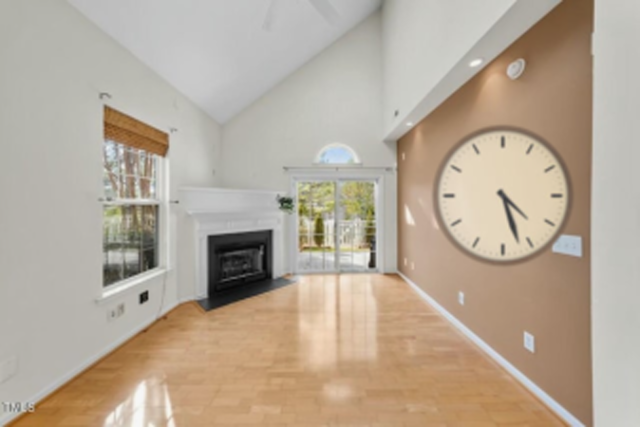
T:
4:27
